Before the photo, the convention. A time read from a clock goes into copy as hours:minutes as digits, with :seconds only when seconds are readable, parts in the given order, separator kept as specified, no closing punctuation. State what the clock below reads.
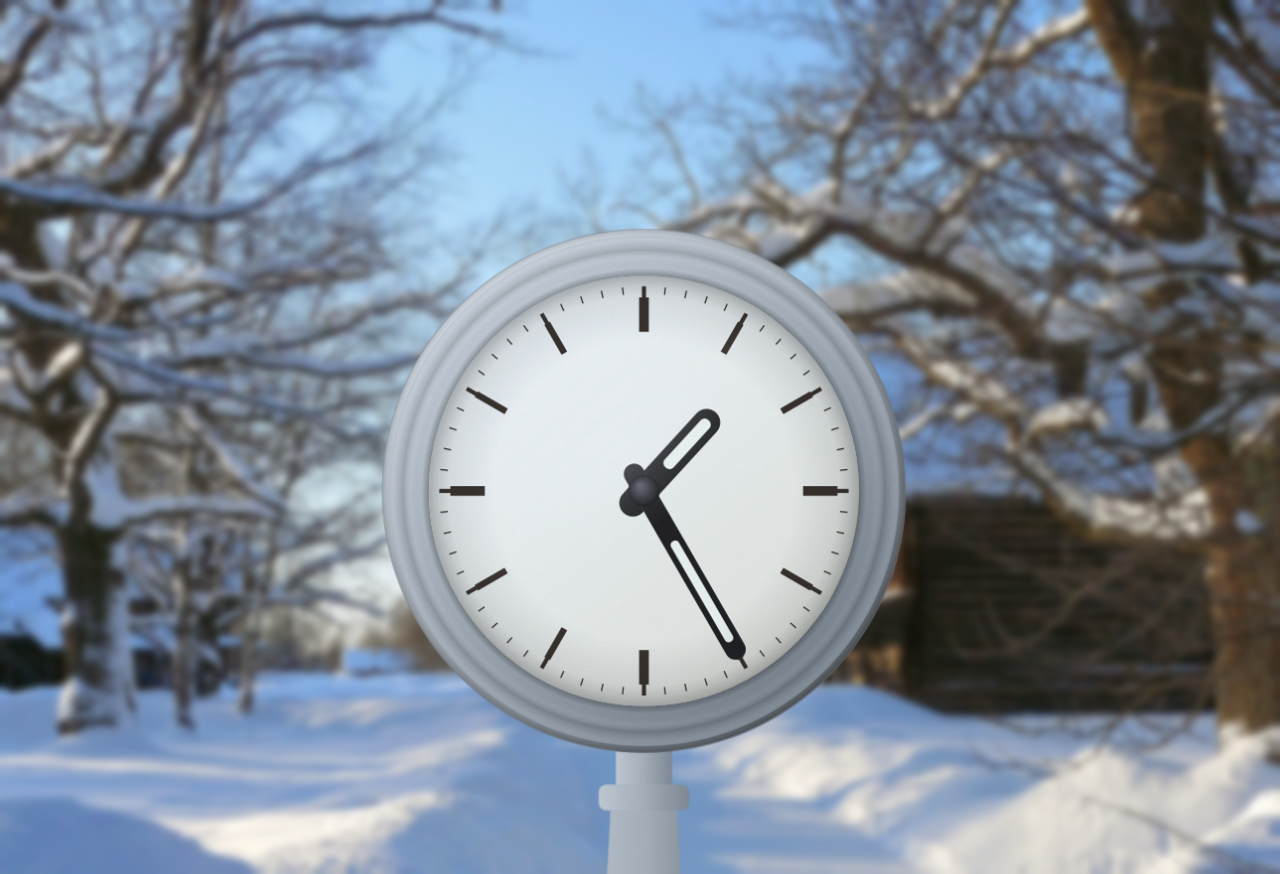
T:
1:25
